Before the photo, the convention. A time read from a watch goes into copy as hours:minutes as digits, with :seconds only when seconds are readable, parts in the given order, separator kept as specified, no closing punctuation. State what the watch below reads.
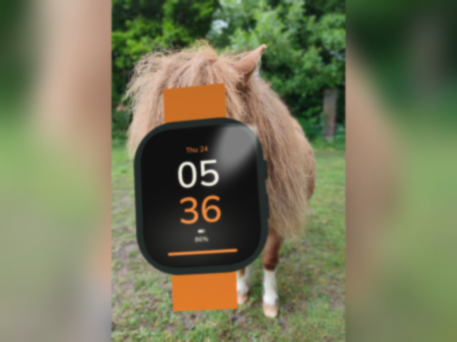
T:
5:36
